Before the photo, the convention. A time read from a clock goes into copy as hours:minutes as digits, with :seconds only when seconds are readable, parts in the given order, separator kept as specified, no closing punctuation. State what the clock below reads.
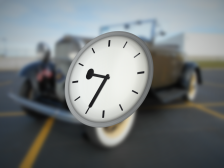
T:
9:35
